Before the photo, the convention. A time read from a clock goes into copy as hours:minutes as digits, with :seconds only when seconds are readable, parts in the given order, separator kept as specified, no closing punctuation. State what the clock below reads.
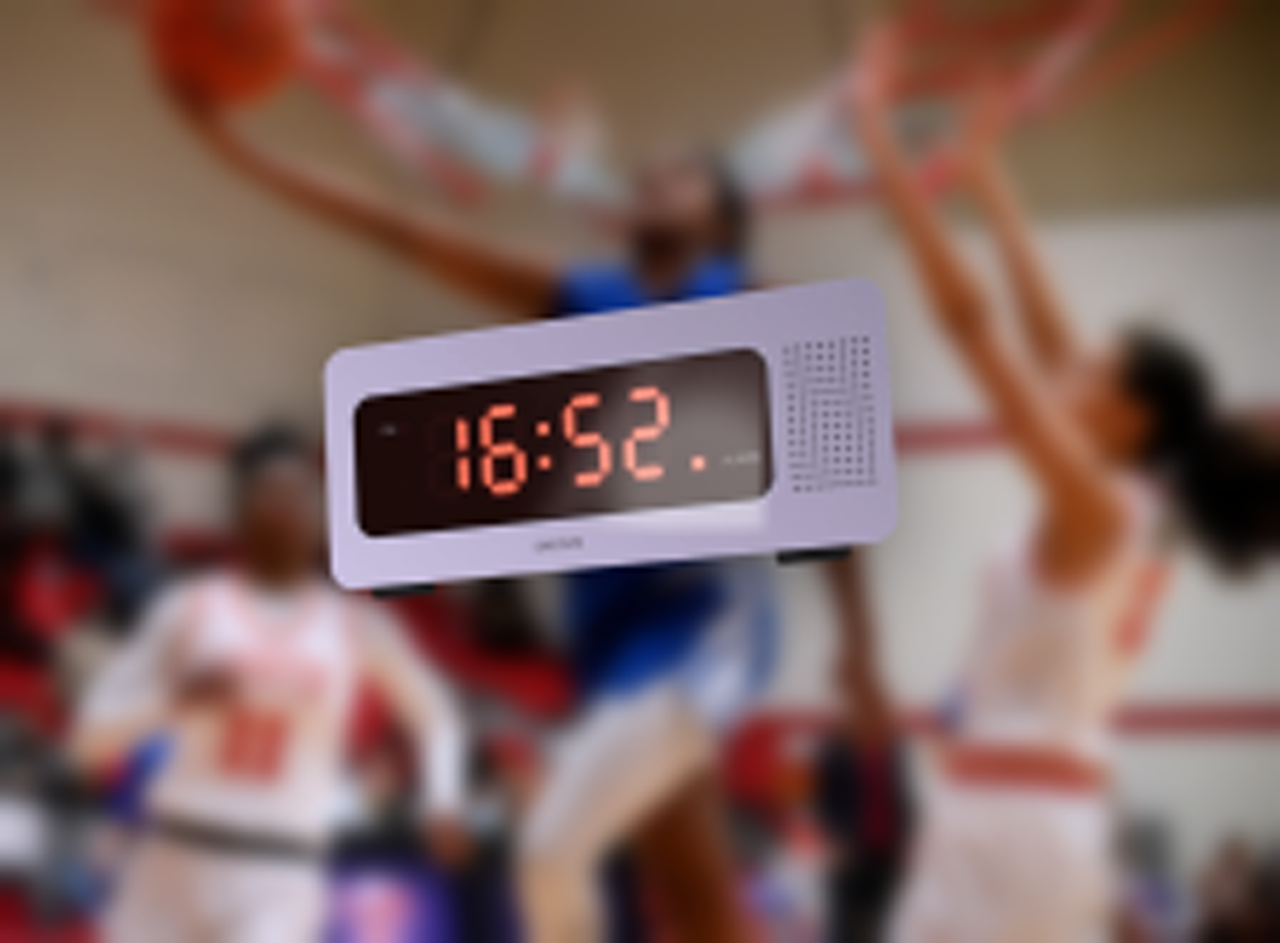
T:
16:52
